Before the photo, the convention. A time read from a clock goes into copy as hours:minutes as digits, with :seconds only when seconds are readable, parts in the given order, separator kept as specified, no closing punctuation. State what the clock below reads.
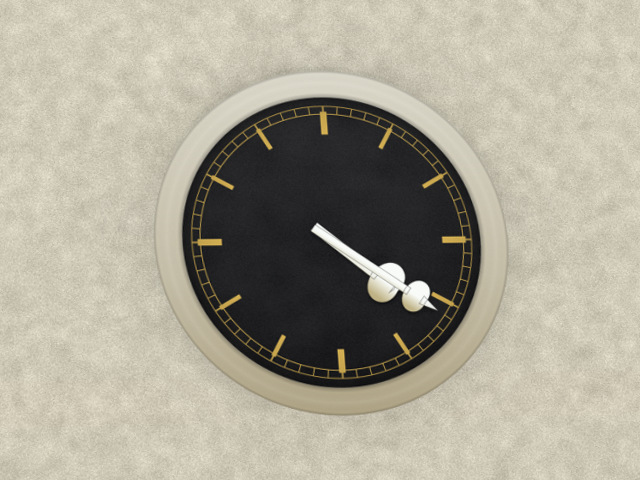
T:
4:21
